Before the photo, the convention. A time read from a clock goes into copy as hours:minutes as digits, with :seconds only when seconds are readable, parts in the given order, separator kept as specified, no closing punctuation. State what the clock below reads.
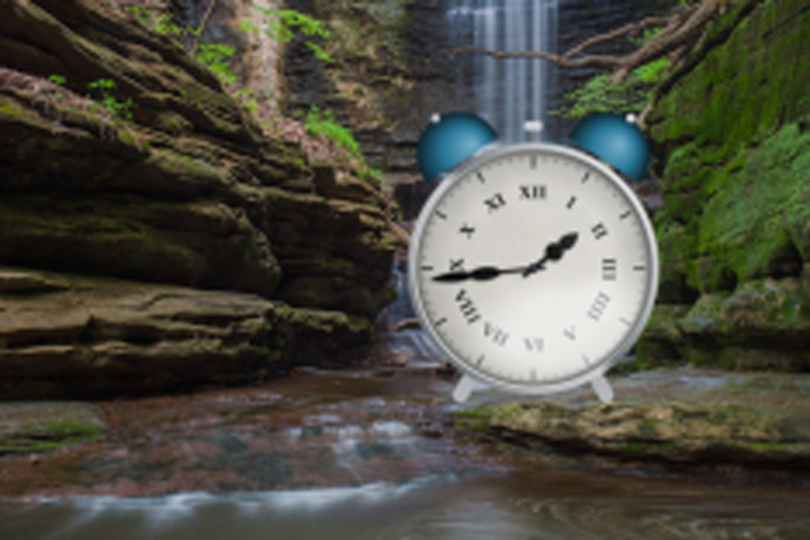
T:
1:44
